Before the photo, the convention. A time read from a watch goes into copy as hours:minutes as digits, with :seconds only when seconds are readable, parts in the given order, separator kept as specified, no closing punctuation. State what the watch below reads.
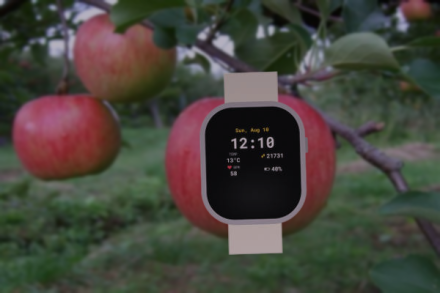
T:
12:10
